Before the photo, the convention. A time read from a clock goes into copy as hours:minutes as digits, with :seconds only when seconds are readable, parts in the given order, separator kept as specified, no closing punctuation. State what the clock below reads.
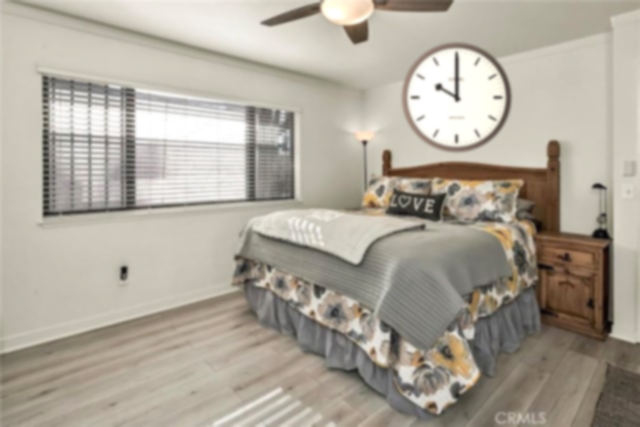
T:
10:00
